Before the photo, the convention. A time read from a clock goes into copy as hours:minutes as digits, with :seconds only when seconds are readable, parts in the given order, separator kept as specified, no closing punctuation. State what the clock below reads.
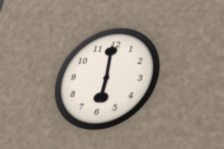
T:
5:59
